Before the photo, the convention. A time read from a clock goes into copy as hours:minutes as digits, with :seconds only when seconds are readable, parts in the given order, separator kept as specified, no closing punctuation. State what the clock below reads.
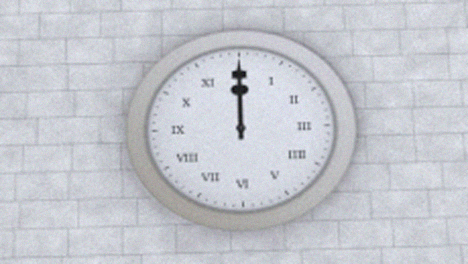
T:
12:00
